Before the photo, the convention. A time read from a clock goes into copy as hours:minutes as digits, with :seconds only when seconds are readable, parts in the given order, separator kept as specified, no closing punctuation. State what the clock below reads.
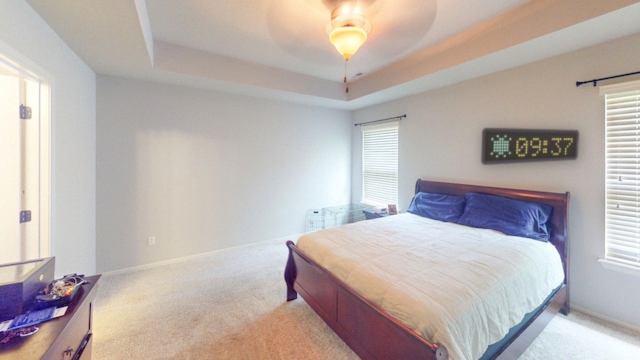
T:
9:37
